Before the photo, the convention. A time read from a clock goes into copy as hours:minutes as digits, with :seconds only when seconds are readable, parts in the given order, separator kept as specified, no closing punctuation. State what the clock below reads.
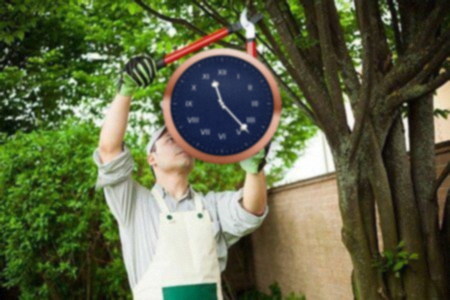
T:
11:23
